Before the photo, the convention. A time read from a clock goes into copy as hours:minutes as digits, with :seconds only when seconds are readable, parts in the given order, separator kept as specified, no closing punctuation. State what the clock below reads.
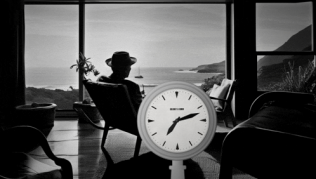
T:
7:12
